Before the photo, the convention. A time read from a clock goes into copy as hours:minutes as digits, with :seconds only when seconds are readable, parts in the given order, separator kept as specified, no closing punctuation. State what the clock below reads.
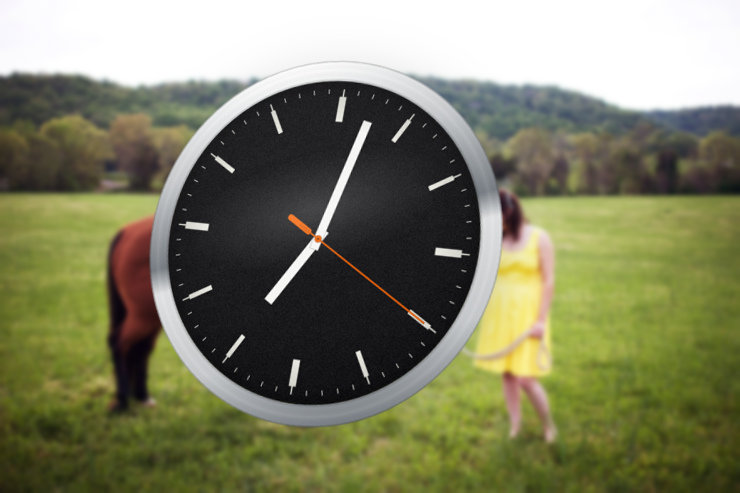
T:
7:02:20
